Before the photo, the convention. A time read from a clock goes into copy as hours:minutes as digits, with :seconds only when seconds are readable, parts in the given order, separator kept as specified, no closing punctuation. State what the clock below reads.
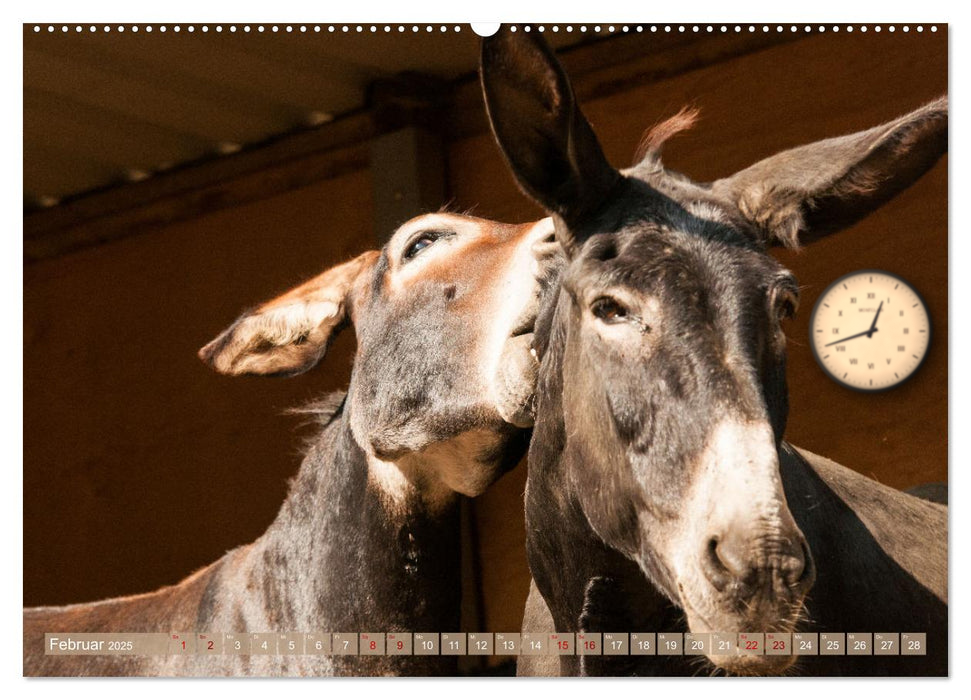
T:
12:42
